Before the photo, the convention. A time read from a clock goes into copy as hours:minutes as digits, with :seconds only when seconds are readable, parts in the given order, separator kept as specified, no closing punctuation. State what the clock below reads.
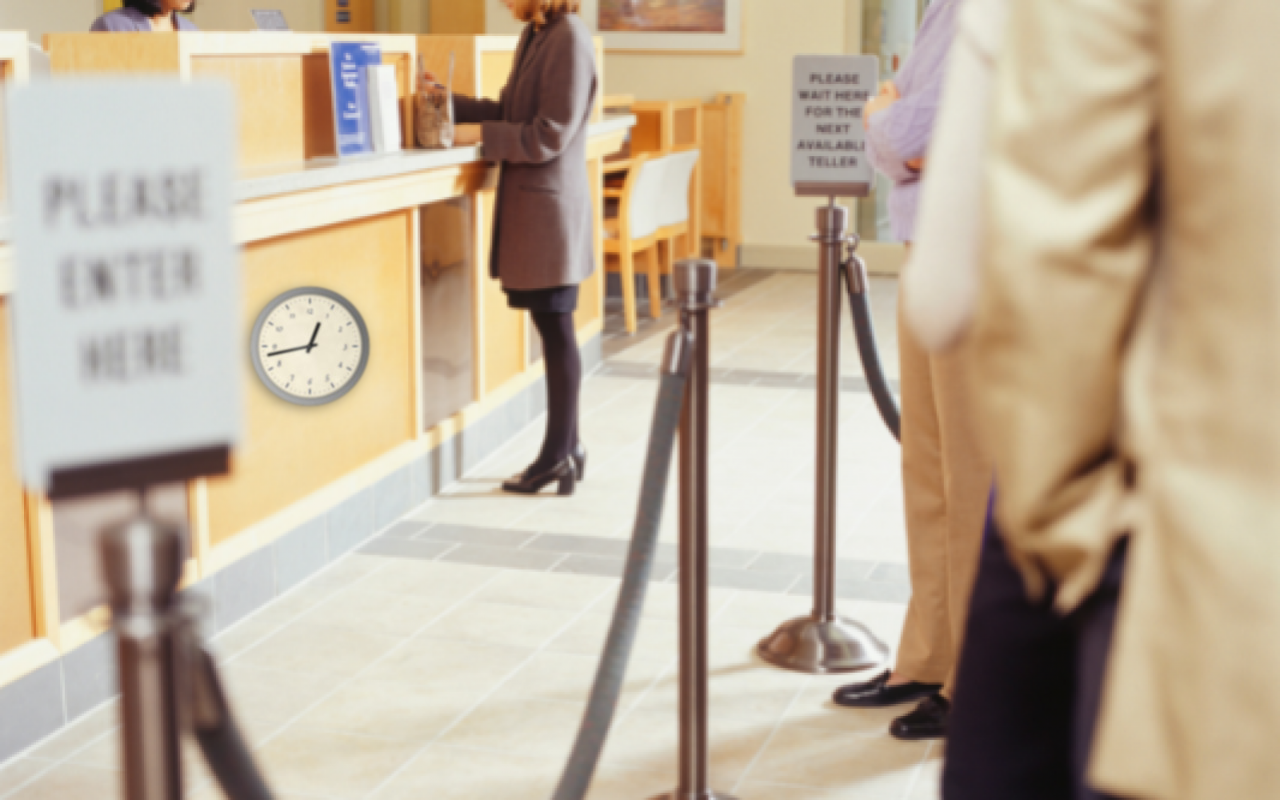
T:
12:43
